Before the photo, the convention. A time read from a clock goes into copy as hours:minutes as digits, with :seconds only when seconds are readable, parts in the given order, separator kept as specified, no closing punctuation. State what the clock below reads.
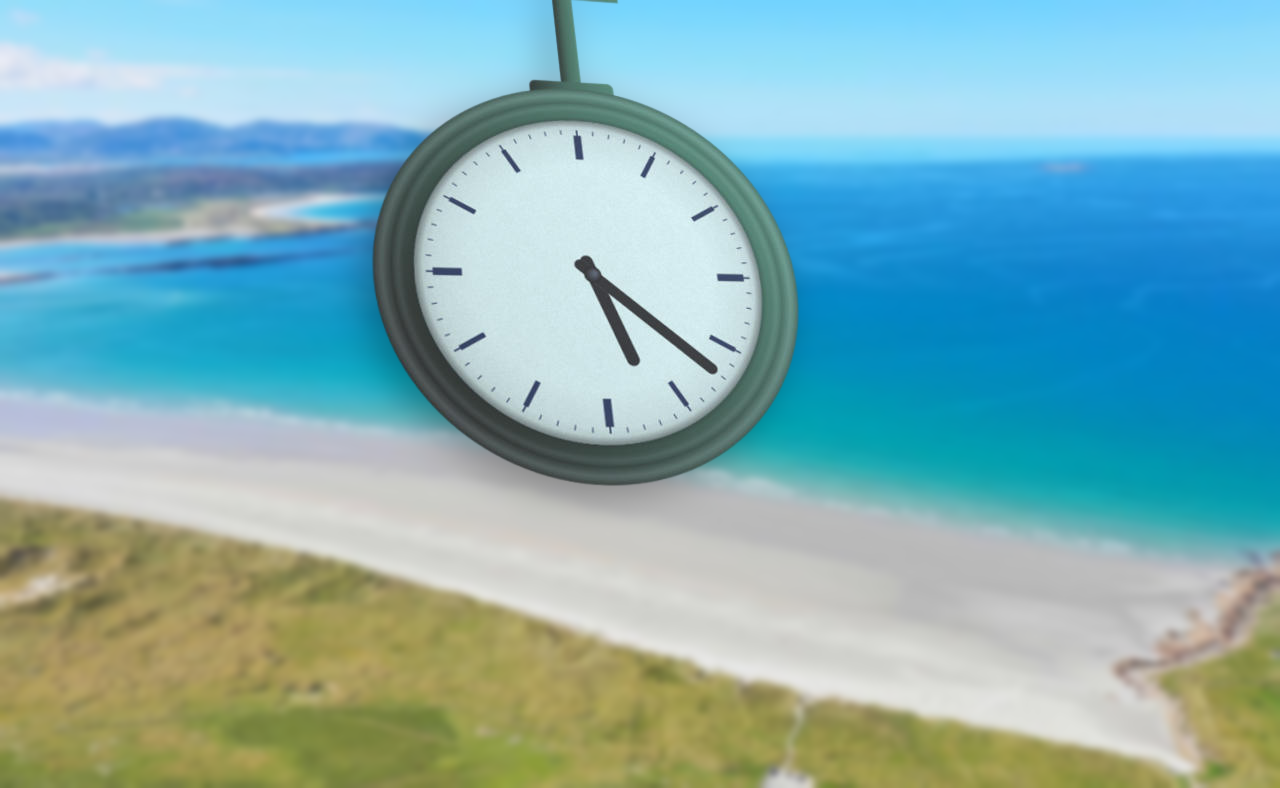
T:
5:22
